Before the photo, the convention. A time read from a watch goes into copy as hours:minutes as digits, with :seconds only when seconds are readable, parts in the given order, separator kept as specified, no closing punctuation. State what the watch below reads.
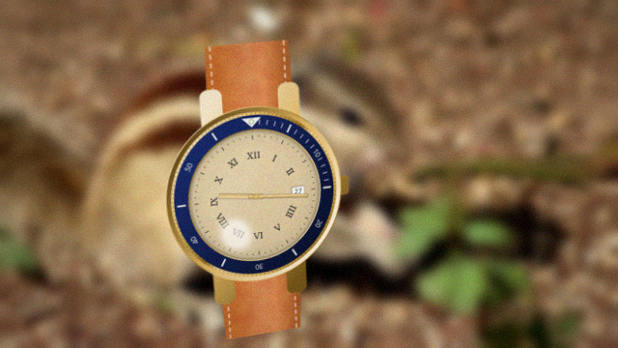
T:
9:16
